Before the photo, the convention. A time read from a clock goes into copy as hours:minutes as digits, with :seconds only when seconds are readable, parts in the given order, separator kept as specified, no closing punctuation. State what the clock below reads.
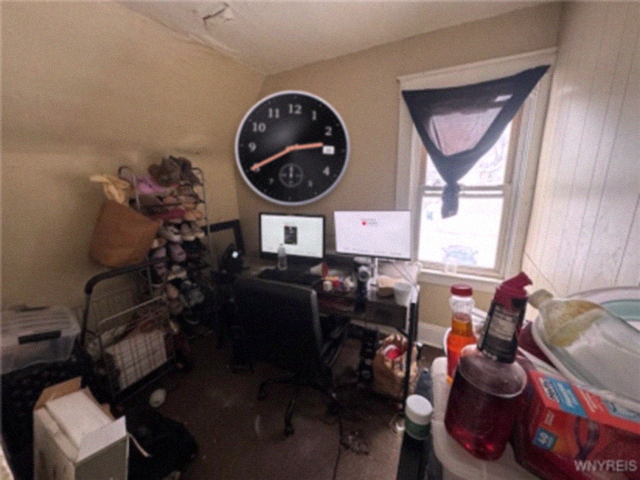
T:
2:40
